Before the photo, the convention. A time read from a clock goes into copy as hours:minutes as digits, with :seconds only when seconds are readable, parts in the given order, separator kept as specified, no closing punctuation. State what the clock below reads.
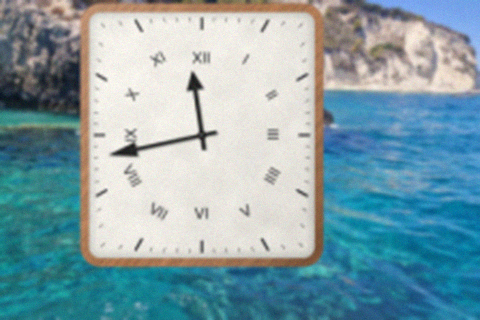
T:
11:43
